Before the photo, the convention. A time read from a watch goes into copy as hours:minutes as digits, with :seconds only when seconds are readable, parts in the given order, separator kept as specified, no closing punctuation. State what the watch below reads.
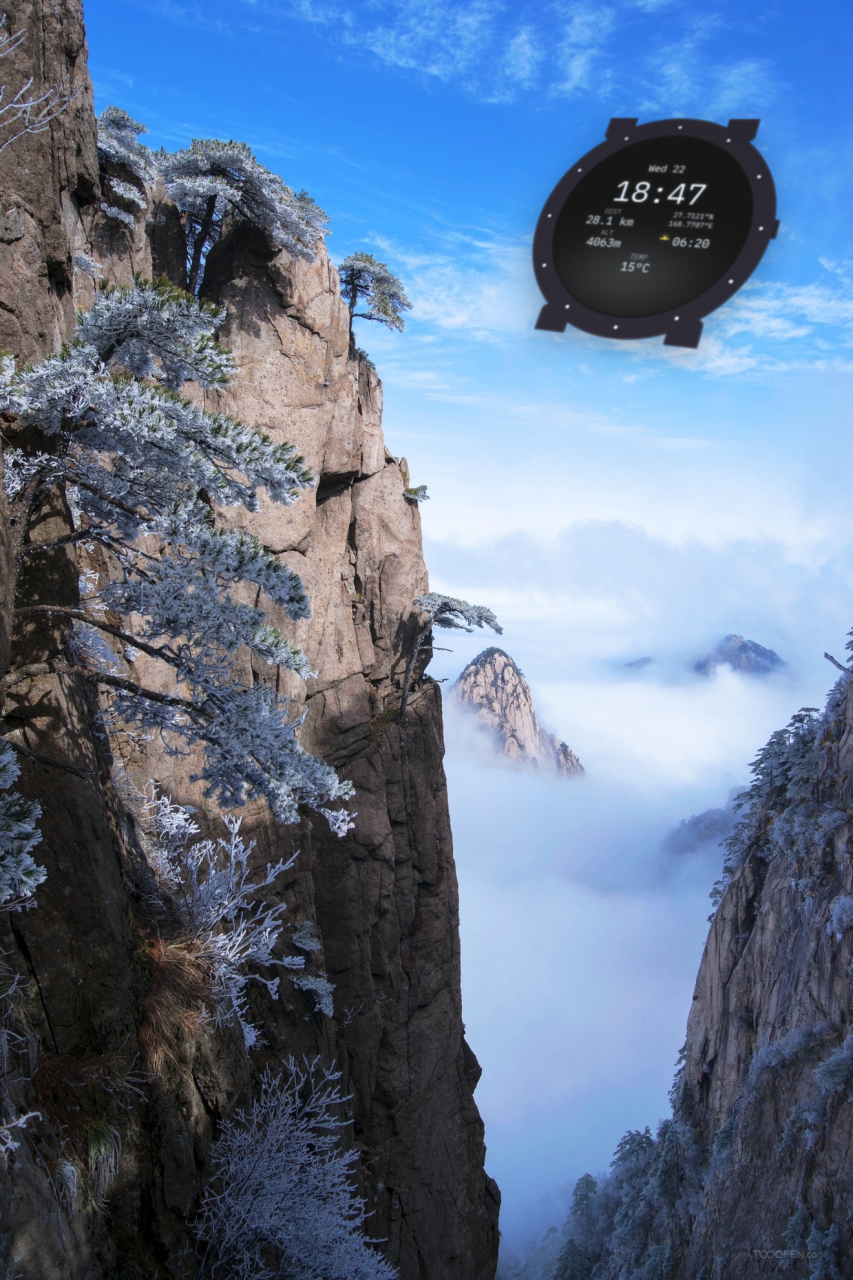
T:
18:47
